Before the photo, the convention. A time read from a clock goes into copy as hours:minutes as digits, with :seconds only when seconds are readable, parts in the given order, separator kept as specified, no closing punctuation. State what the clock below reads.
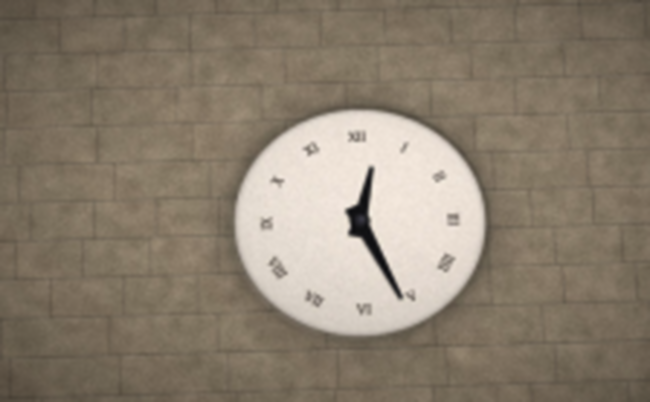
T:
12:26
